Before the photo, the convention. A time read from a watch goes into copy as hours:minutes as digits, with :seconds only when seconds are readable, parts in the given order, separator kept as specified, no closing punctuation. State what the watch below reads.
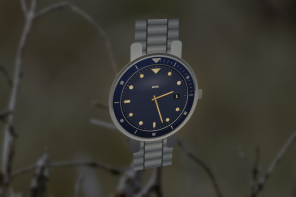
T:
2:27
